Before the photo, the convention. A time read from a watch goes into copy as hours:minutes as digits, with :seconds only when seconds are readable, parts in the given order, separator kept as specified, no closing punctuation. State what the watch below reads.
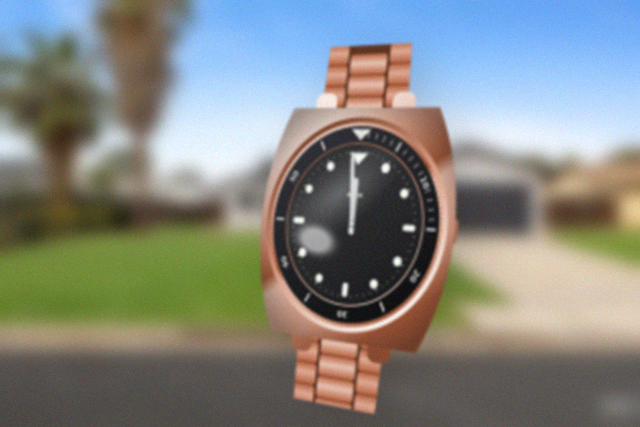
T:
11:59
